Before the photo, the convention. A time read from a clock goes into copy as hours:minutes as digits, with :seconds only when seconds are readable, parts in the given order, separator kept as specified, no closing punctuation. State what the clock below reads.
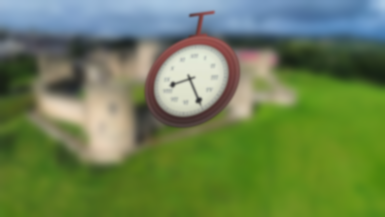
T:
8:25
